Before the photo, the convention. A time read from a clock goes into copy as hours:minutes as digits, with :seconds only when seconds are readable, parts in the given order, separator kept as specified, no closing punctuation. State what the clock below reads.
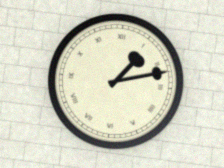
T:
1:12
